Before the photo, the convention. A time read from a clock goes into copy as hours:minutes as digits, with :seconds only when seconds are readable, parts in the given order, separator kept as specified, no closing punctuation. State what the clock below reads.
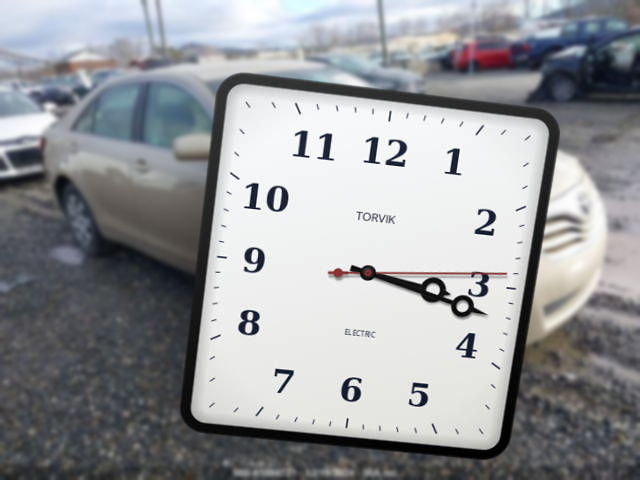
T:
3:17:14
